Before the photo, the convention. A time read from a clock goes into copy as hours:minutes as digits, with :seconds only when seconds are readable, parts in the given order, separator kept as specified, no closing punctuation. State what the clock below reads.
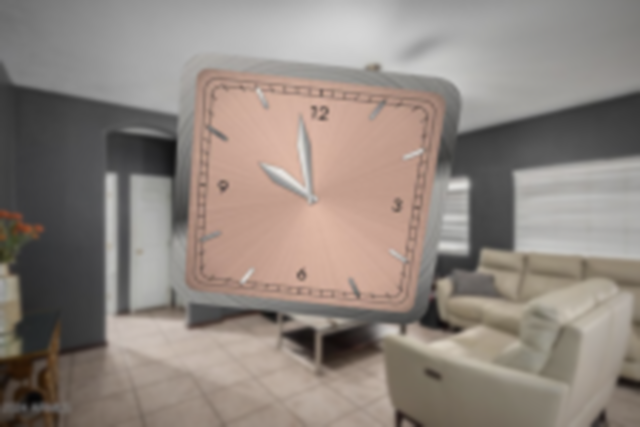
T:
9:58
